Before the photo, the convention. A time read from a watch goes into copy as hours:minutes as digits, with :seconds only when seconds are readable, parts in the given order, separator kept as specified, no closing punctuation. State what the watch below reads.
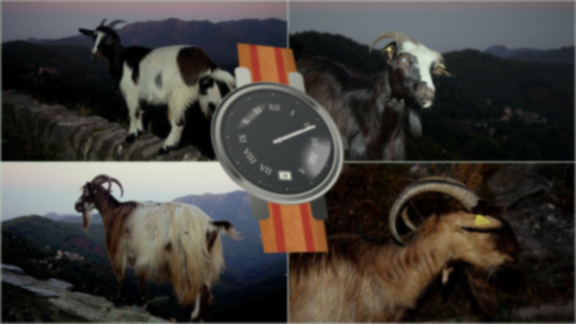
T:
2:11
